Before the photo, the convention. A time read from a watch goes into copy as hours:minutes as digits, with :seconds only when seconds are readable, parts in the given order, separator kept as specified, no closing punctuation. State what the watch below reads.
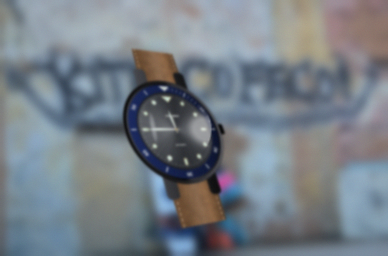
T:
11:45
